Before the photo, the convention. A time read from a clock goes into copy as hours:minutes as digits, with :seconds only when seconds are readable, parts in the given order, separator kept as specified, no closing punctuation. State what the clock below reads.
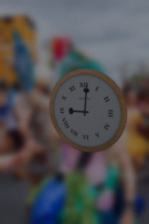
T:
9:01
